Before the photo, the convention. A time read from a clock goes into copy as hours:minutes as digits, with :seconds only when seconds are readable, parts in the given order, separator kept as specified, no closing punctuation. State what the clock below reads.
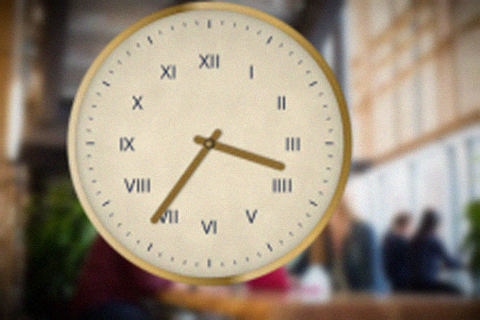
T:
3:36
